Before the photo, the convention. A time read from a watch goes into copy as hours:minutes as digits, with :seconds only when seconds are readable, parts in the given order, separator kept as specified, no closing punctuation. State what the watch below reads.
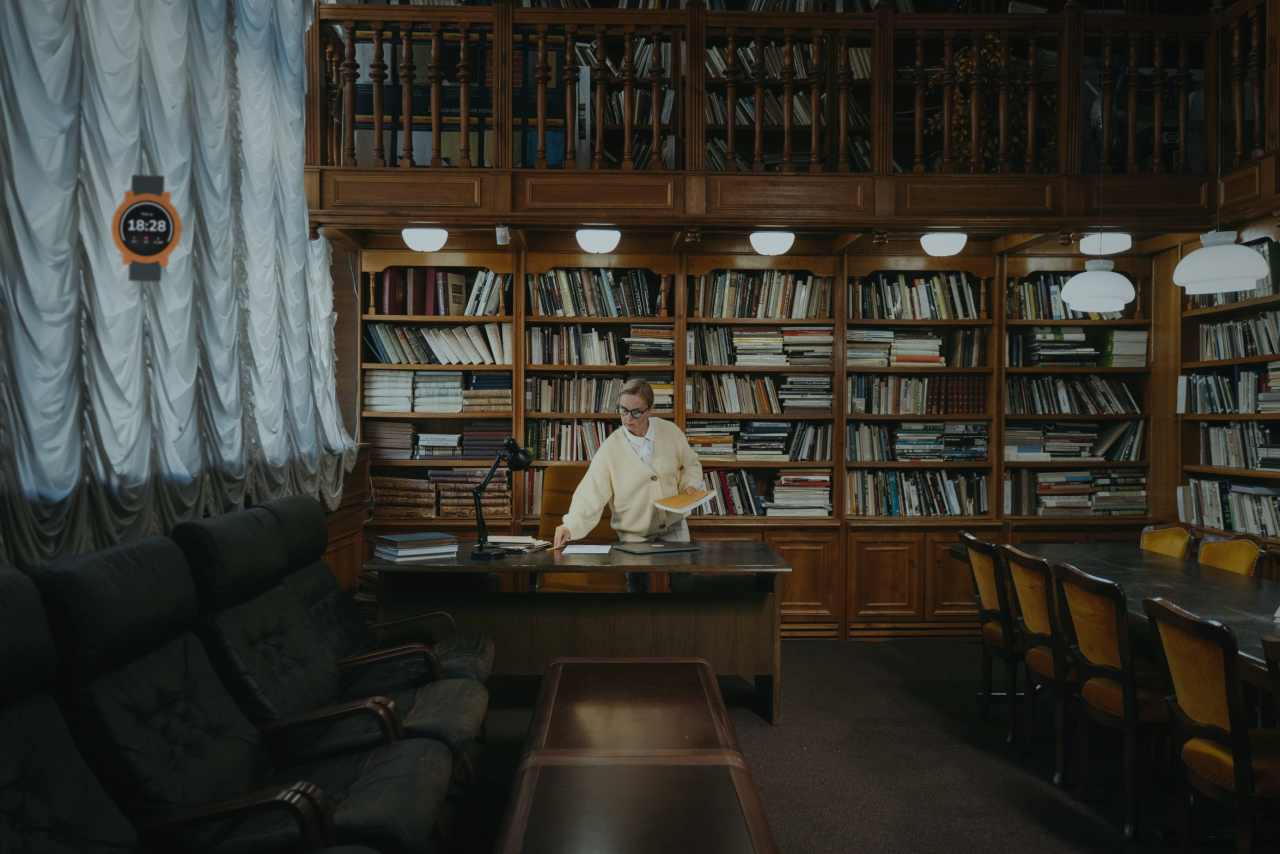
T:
18:28
